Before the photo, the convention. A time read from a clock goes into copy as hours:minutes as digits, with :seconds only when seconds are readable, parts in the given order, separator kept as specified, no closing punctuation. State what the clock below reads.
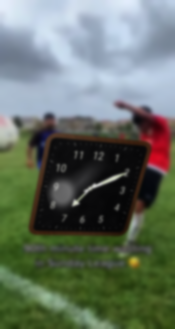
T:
7:10
